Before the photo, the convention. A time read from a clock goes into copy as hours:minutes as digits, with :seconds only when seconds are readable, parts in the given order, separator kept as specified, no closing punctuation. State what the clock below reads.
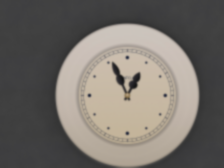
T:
12:56
